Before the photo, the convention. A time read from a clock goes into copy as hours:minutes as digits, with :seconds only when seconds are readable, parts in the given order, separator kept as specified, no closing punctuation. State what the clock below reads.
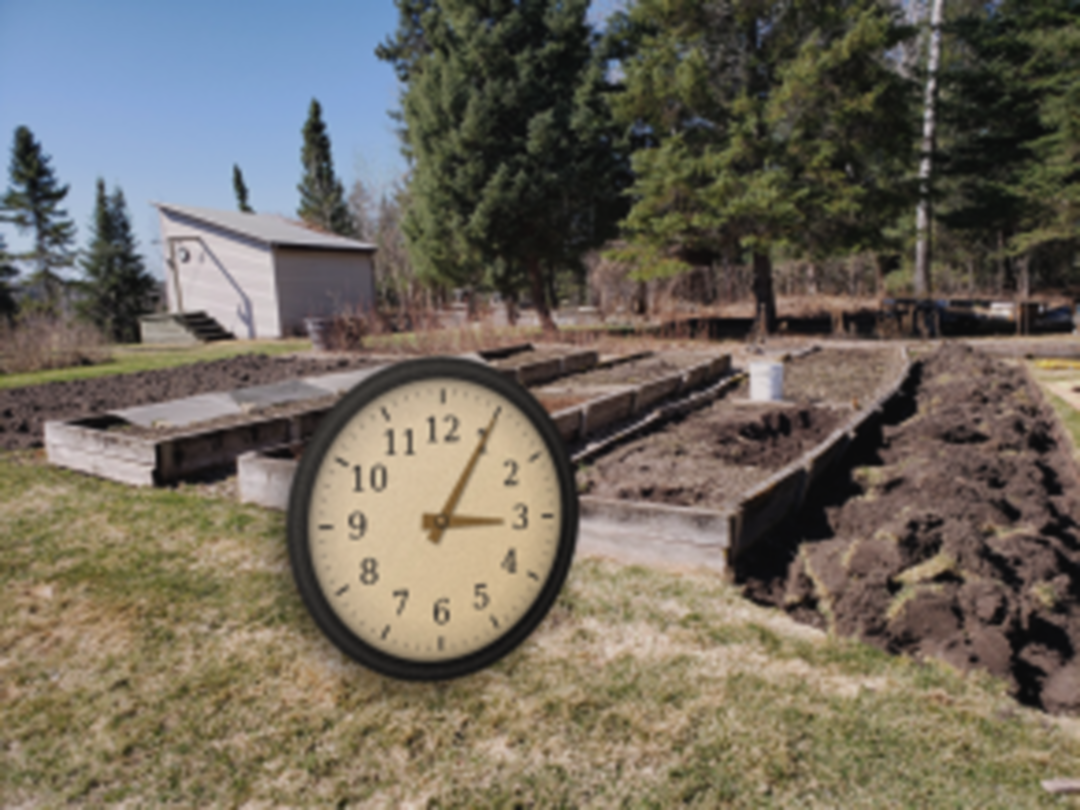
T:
3:05
